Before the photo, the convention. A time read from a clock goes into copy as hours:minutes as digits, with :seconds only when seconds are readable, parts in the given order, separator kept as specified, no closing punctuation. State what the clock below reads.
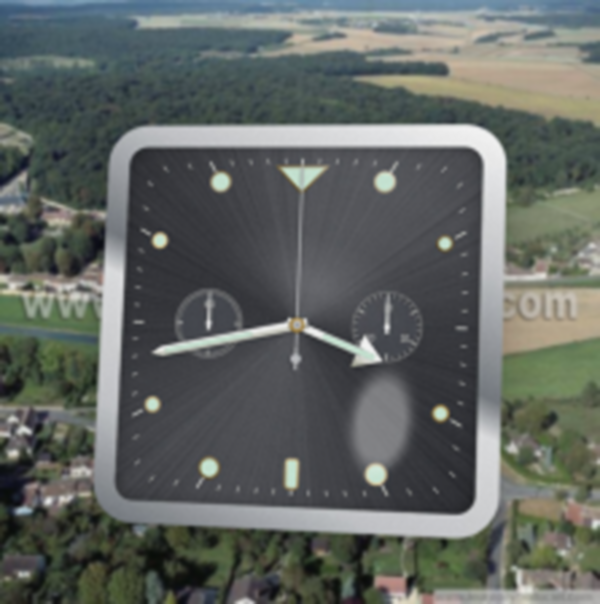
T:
3:43
